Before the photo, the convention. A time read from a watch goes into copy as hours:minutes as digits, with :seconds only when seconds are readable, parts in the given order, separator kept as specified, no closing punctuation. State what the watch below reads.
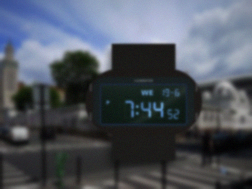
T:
7:44
